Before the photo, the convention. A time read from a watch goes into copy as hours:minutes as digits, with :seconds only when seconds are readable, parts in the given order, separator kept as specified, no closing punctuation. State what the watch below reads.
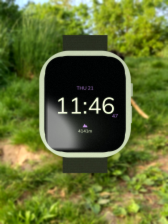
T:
11:46
